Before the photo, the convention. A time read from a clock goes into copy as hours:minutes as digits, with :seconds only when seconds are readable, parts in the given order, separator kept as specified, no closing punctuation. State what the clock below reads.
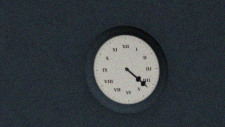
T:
4:22
